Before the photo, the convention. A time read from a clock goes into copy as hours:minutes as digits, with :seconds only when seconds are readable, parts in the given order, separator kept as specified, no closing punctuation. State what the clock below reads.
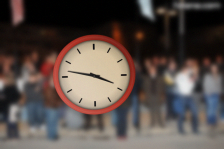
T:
3:47
